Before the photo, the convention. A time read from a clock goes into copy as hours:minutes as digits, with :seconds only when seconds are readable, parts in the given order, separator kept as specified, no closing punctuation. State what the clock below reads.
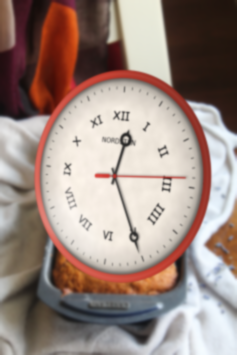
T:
12:25:14
